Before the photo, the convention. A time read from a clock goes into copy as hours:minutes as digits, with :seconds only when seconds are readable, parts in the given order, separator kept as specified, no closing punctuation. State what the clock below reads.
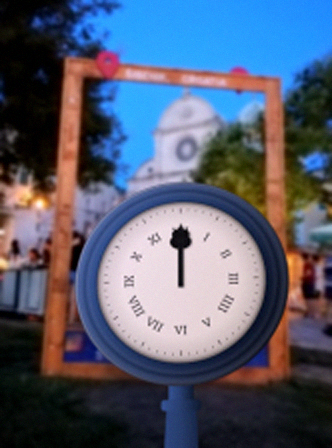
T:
12:00
